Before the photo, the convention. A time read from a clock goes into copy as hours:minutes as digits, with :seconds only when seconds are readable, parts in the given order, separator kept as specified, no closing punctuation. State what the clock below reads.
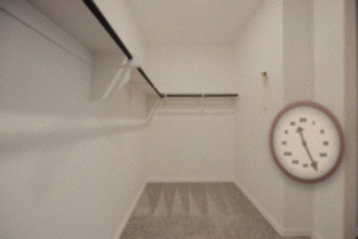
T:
11:26
